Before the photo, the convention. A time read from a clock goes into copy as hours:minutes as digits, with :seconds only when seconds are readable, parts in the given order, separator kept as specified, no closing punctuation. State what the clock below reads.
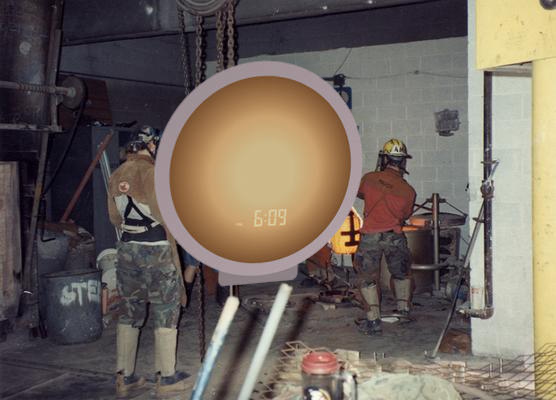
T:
6:09
